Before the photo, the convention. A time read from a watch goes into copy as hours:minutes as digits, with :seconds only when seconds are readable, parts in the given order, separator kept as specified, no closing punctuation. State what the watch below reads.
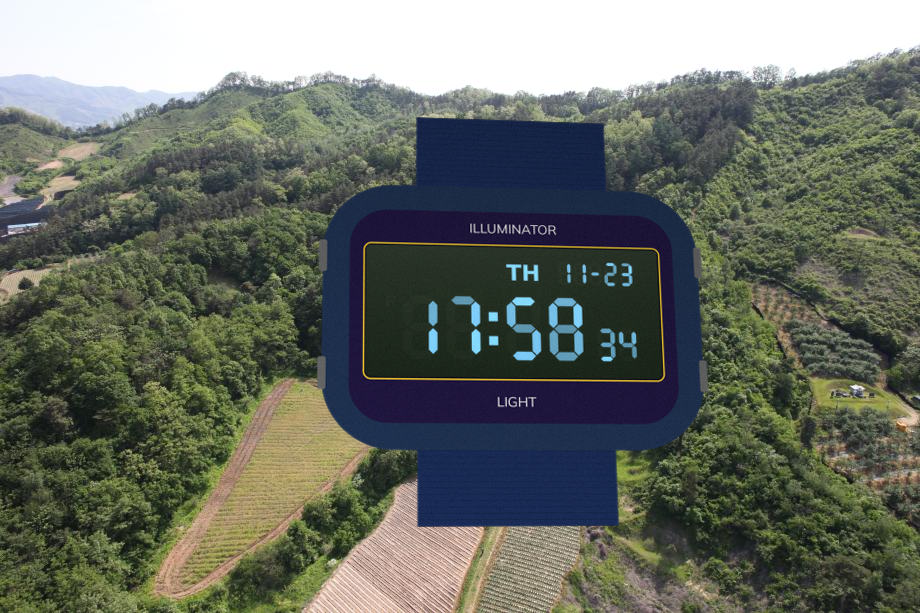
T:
17:58:34
